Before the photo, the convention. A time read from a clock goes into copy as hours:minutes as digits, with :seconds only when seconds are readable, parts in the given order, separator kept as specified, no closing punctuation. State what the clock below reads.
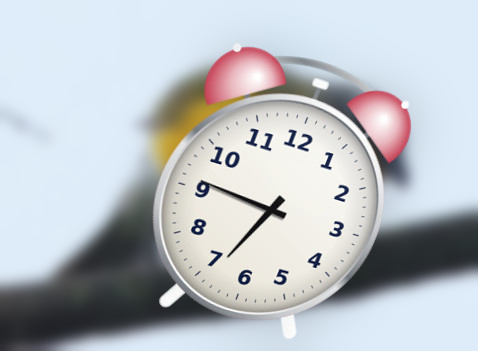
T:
6:46
